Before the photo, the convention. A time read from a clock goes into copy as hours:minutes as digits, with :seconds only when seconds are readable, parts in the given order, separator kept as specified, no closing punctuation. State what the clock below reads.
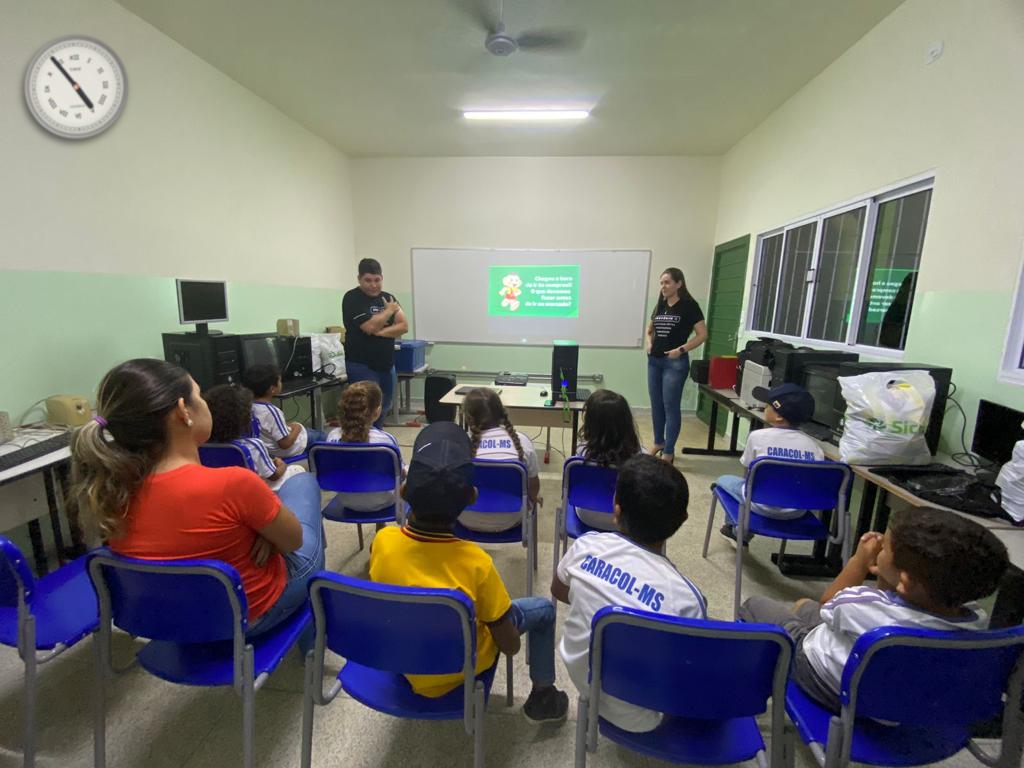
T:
4:54
